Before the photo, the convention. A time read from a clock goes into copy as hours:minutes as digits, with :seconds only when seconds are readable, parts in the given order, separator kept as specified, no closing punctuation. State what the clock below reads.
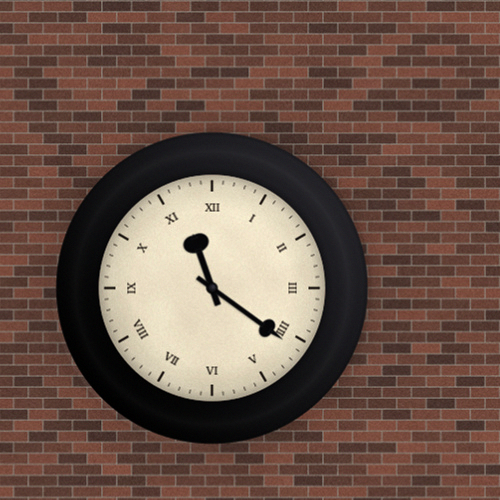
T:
11:21
